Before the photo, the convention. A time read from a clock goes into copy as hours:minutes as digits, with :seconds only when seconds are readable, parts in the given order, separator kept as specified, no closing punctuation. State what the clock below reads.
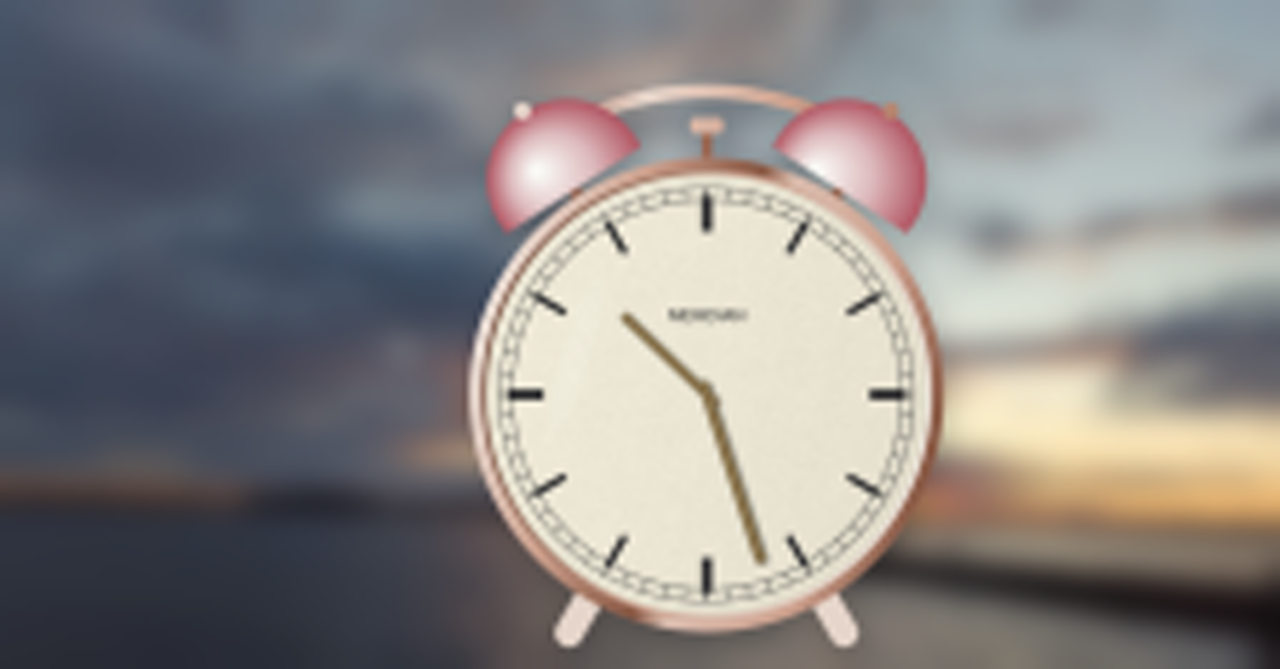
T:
10:27
